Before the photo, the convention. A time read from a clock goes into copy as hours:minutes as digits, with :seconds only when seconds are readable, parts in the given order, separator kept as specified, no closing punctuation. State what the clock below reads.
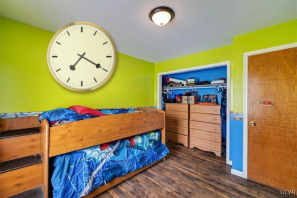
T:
7:20
